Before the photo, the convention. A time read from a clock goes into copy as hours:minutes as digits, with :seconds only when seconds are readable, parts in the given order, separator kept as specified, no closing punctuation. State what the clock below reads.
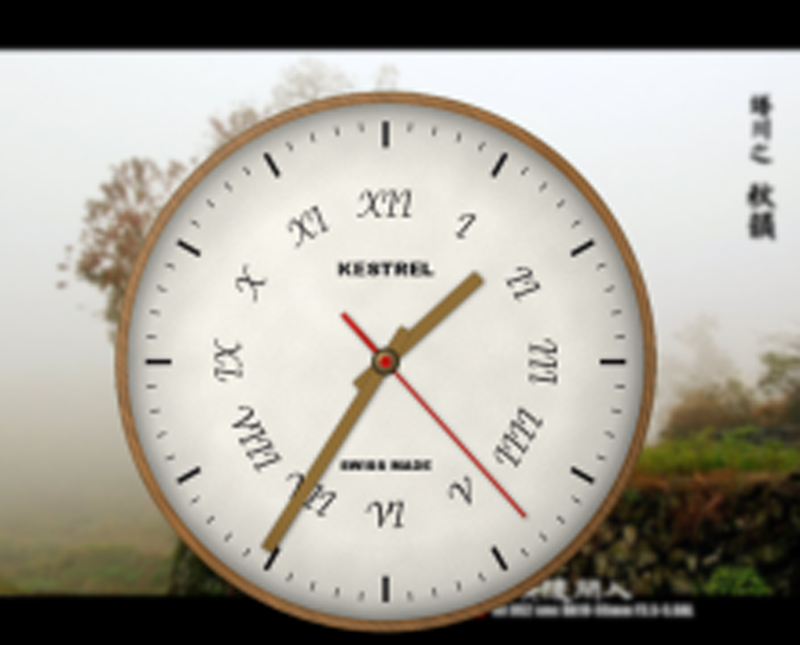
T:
1:35:23
